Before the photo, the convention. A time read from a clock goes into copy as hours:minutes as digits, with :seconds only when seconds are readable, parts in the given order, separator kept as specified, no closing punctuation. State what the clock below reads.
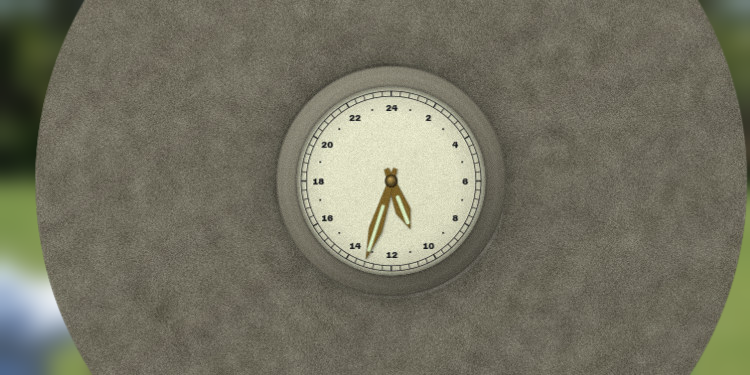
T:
10:33
